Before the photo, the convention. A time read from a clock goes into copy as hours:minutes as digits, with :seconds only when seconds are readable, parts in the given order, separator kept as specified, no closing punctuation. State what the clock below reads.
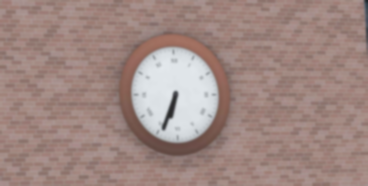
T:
6:34
